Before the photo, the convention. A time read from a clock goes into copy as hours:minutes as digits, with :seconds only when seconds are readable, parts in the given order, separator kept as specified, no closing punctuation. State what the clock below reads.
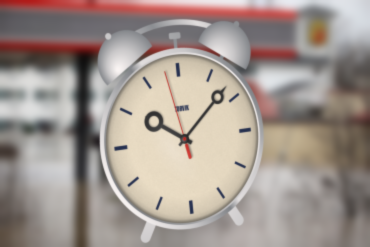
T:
10:07:58
